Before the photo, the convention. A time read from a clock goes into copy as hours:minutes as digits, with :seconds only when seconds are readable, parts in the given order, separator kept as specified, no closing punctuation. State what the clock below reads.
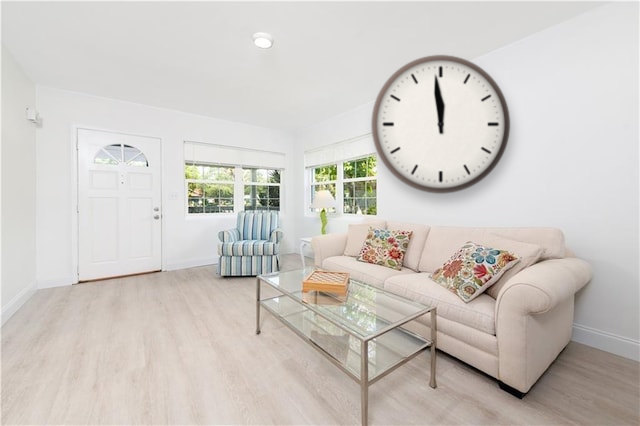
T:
11:59
